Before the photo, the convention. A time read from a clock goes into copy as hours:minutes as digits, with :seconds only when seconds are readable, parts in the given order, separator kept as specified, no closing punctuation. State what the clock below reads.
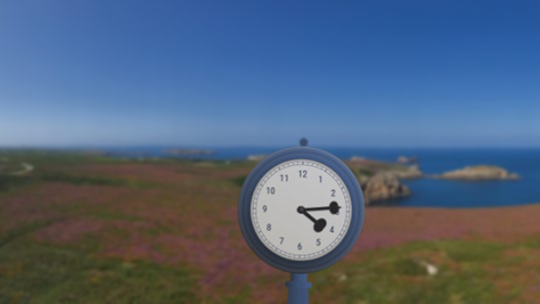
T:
4:14
